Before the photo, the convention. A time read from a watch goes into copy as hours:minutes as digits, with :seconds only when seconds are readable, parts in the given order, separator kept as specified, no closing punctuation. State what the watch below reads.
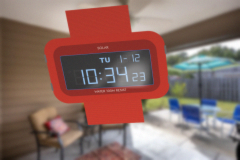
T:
10:34:23
